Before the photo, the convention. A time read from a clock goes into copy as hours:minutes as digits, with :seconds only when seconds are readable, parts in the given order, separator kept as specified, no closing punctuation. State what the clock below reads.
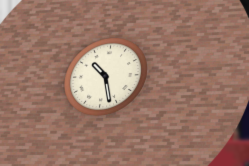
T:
10:27
